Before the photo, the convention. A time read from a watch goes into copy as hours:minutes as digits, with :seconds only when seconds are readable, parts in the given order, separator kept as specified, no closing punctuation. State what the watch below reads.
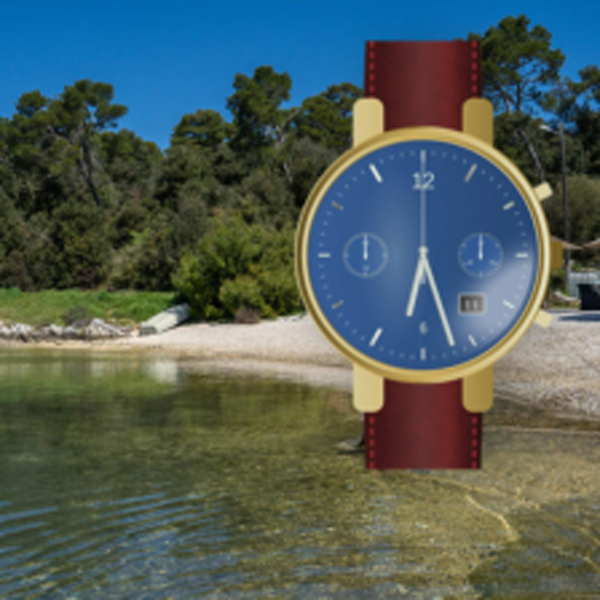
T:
6:27
